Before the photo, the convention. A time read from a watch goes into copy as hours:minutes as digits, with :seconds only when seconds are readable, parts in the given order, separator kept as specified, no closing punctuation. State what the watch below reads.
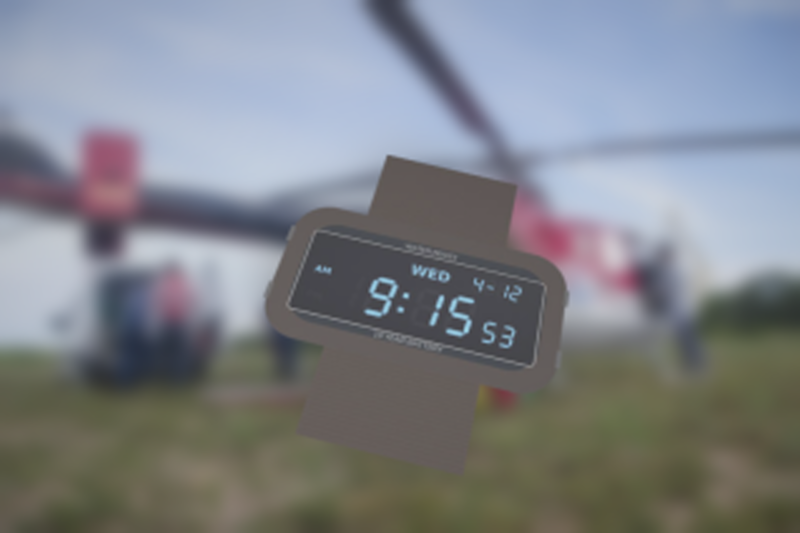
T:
9:15:53
